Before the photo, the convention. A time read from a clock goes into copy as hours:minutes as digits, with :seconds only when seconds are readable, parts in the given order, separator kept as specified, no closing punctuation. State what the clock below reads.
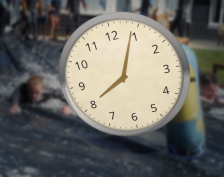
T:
8:04
